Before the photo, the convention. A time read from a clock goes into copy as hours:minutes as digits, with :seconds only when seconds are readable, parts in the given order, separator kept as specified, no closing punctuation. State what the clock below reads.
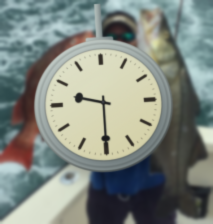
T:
9:30
